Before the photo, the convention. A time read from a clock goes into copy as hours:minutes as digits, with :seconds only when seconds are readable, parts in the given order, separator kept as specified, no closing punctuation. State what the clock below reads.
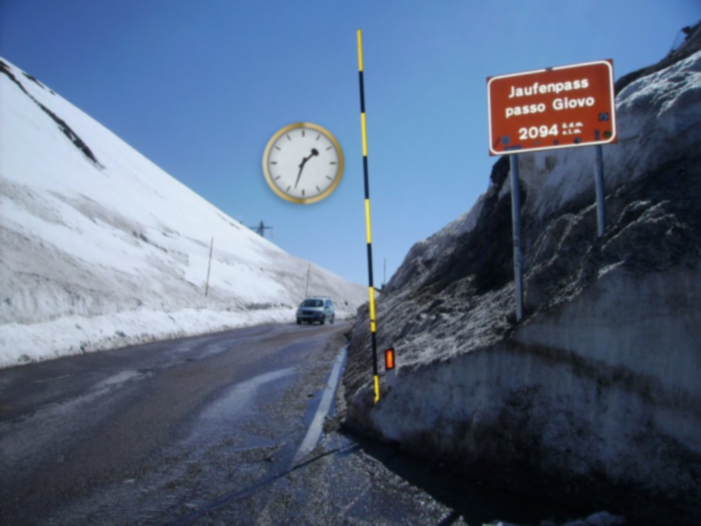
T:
1:33
